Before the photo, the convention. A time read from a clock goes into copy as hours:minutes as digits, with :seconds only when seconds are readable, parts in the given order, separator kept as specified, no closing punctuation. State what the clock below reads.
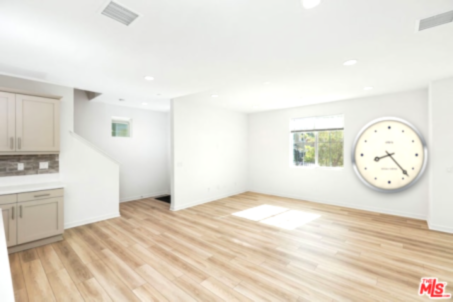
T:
8:23
